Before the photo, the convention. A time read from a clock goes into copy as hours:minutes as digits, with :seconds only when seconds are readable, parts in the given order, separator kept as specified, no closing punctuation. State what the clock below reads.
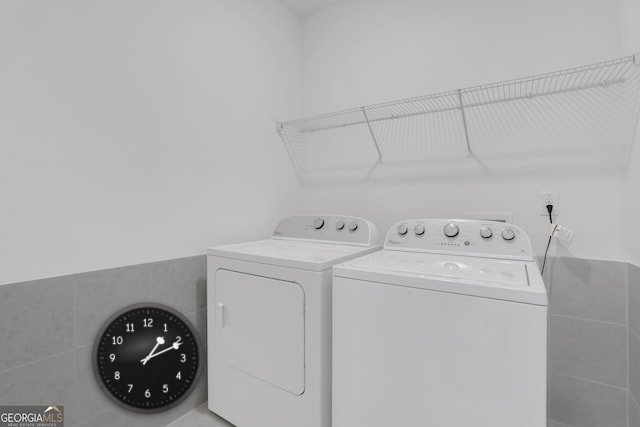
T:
1:11
